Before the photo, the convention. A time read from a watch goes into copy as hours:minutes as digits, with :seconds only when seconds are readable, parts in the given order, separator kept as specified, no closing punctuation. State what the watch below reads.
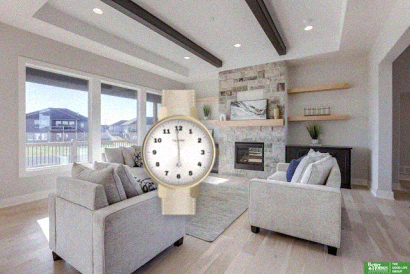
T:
5:59
